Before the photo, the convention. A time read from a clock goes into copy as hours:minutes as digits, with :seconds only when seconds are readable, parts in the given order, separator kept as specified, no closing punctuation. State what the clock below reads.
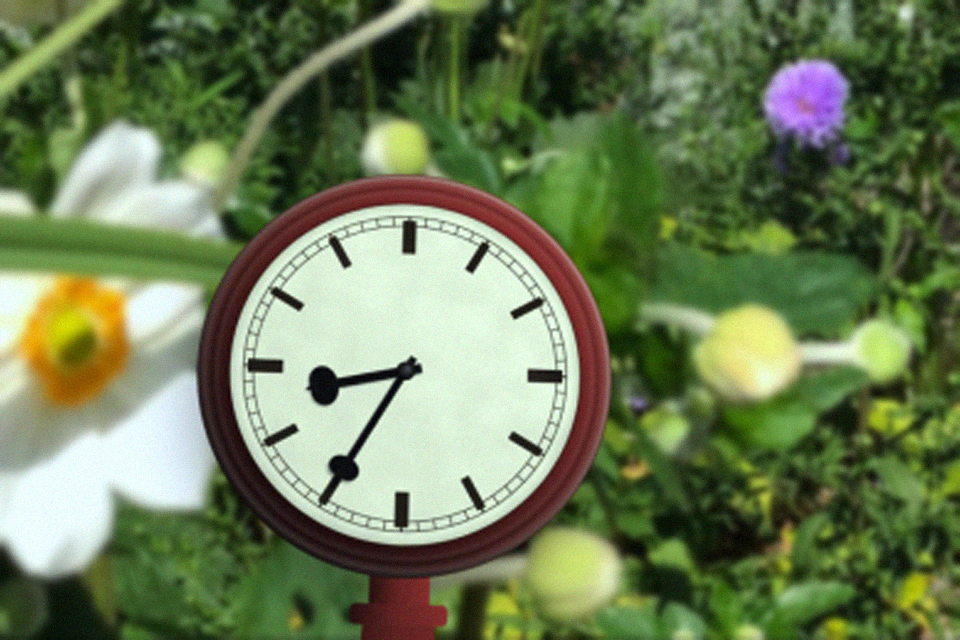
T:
8:35
